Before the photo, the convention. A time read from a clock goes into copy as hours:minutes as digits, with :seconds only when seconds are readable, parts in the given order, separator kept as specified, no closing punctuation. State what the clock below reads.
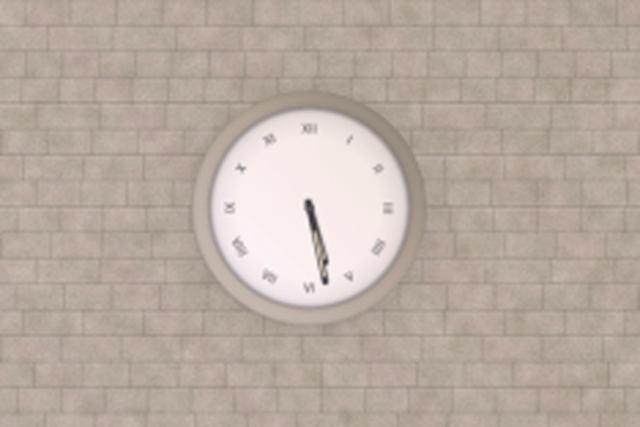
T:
5:28
